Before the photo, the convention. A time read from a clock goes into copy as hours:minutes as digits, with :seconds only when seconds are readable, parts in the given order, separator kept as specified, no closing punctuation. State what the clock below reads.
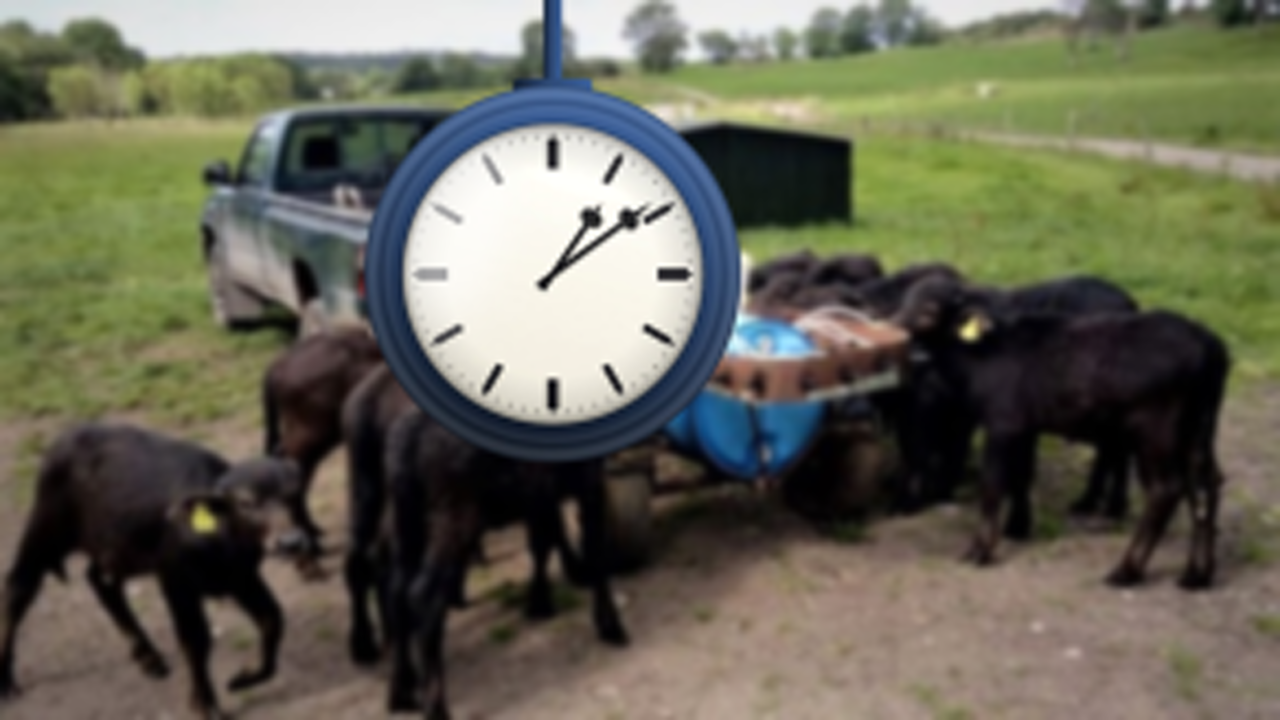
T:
1:09
